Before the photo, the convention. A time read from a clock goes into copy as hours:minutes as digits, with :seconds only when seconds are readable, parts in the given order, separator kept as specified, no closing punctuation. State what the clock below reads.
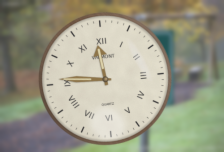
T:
11:46
